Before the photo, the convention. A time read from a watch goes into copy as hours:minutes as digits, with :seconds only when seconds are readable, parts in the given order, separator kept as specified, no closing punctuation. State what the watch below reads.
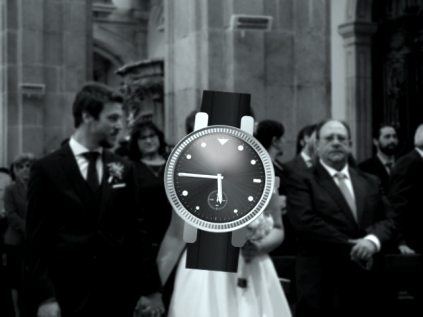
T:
5:45
